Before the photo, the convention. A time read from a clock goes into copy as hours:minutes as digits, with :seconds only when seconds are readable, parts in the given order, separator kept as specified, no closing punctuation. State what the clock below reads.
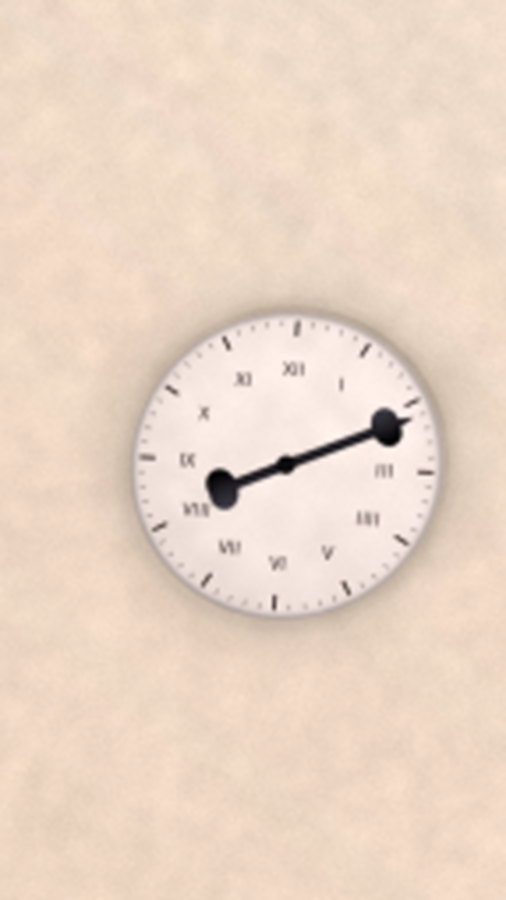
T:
8:11
